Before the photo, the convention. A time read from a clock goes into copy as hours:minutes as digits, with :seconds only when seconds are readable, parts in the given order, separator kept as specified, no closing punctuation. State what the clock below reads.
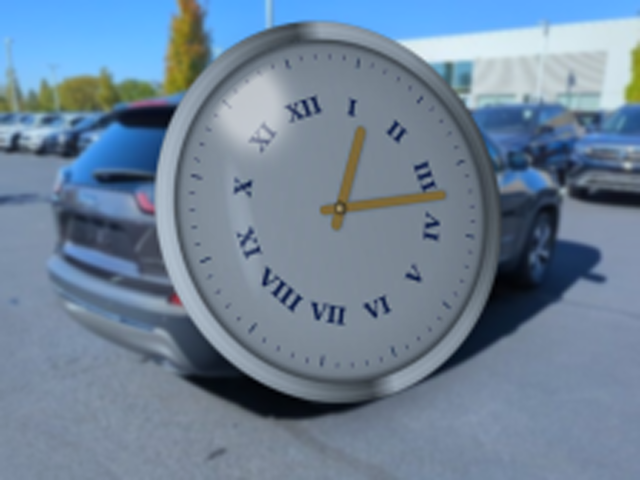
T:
1:17
